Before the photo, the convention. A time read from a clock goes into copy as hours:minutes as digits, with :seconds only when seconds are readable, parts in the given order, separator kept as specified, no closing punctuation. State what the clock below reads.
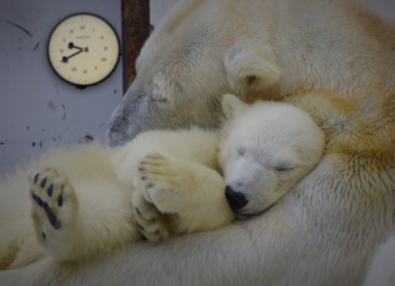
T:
9:41
